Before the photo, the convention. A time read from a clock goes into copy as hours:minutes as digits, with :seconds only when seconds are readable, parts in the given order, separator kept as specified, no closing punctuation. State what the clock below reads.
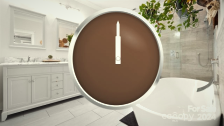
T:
12:00
